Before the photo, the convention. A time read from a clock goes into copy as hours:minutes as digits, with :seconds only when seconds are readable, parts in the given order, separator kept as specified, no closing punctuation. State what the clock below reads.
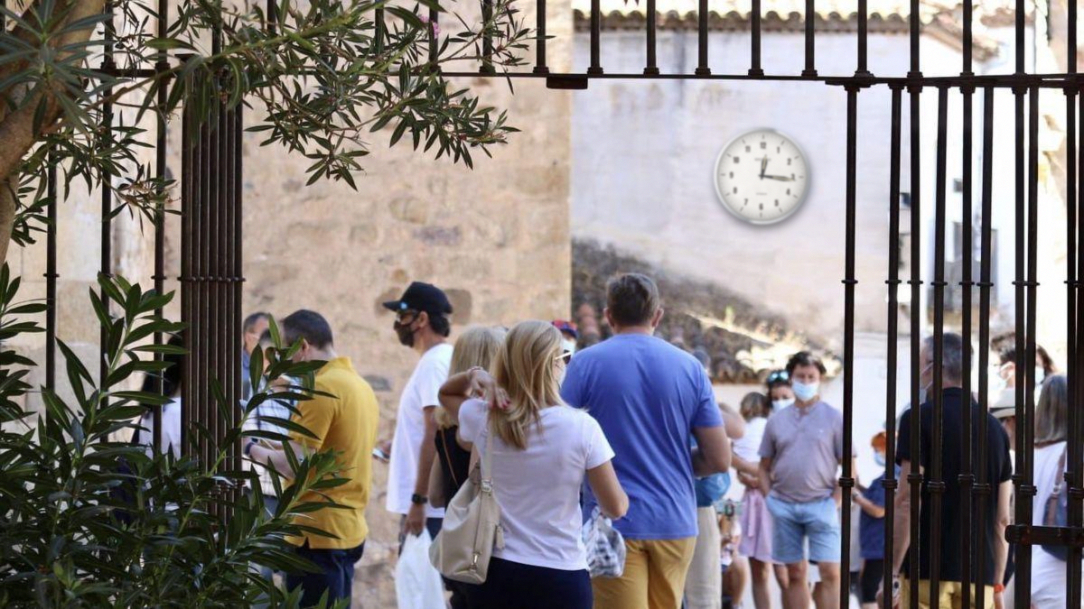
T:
12:16
